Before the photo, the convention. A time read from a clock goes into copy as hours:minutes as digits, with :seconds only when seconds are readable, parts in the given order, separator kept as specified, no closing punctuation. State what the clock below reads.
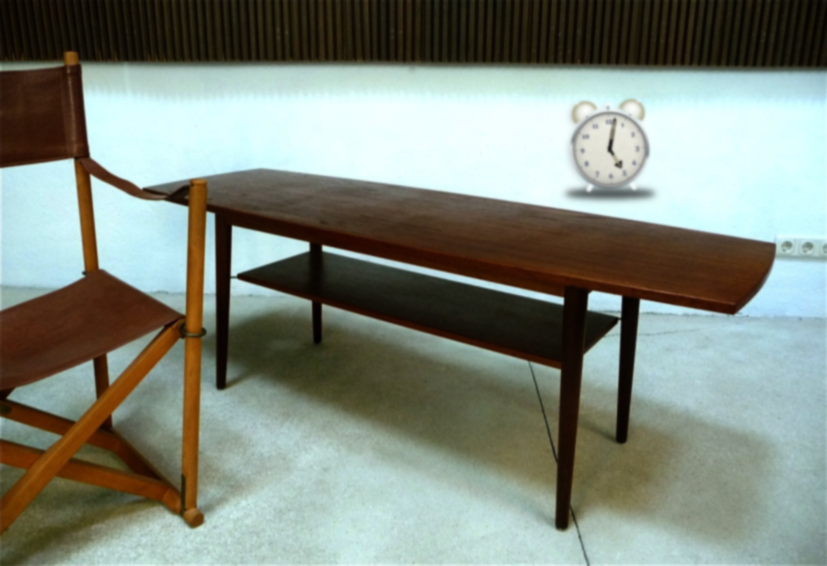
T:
5:02
